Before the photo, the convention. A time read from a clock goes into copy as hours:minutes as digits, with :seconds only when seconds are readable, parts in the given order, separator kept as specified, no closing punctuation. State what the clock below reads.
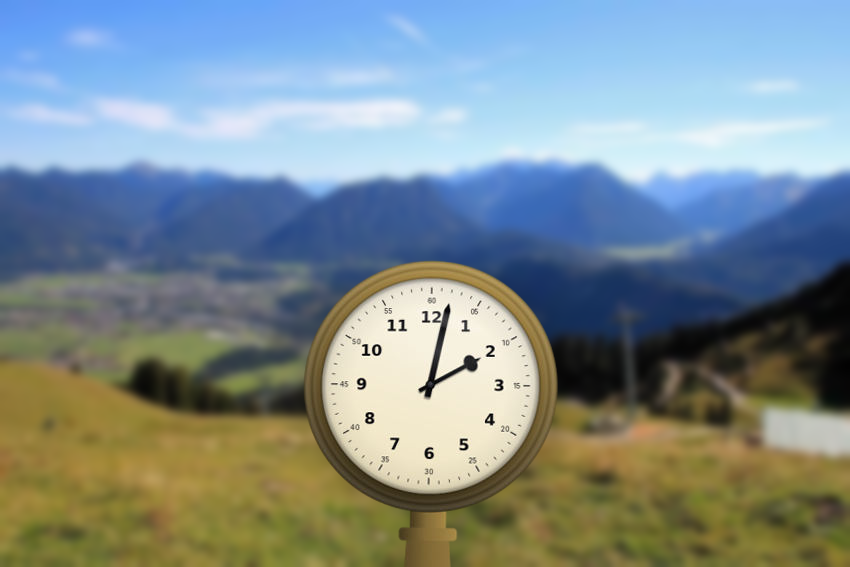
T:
2:02
